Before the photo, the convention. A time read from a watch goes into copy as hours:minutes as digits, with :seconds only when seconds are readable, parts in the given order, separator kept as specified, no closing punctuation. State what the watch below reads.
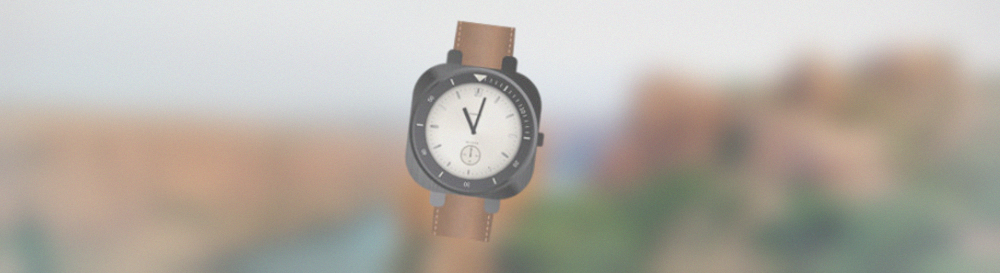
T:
11:02
